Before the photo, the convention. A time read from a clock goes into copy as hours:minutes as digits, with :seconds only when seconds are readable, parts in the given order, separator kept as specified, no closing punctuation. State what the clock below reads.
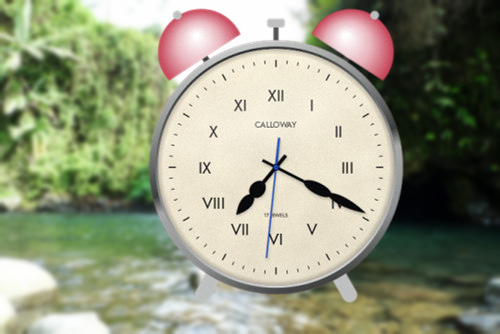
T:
7:19:31
